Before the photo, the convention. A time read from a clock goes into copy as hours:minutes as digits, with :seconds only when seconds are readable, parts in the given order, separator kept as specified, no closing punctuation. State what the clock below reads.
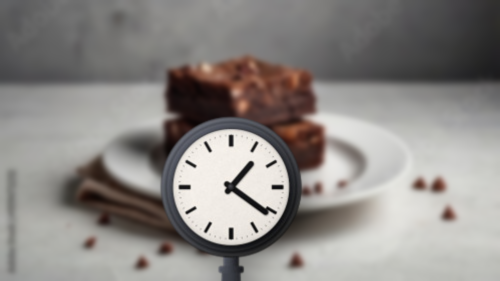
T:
1:21
